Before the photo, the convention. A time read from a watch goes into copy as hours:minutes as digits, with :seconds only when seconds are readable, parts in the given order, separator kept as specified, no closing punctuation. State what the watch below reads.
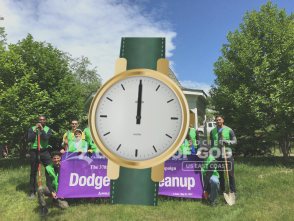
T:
12:00
